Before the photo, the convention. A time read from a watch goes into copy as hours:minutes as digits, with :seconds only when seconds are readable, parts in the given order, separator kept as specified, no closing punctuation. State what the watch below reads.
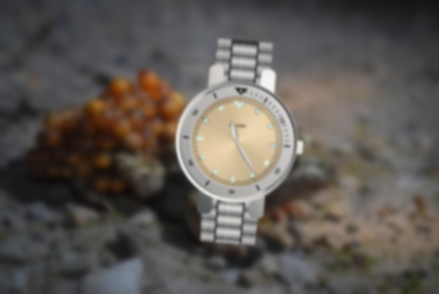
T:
11:24
